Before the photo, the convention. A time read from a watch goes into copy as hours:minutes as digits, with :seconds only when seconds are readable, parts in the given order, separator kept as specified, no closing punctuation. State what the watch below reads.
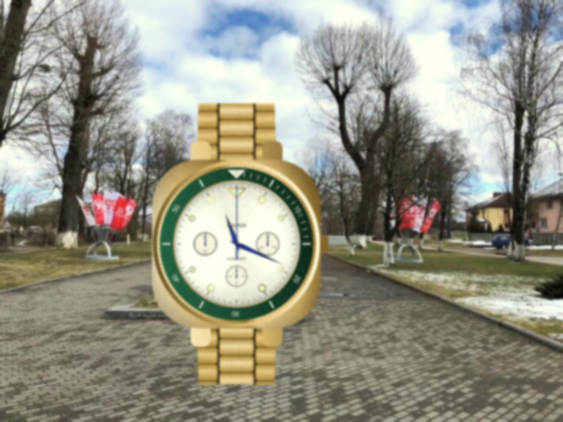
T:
11:19
